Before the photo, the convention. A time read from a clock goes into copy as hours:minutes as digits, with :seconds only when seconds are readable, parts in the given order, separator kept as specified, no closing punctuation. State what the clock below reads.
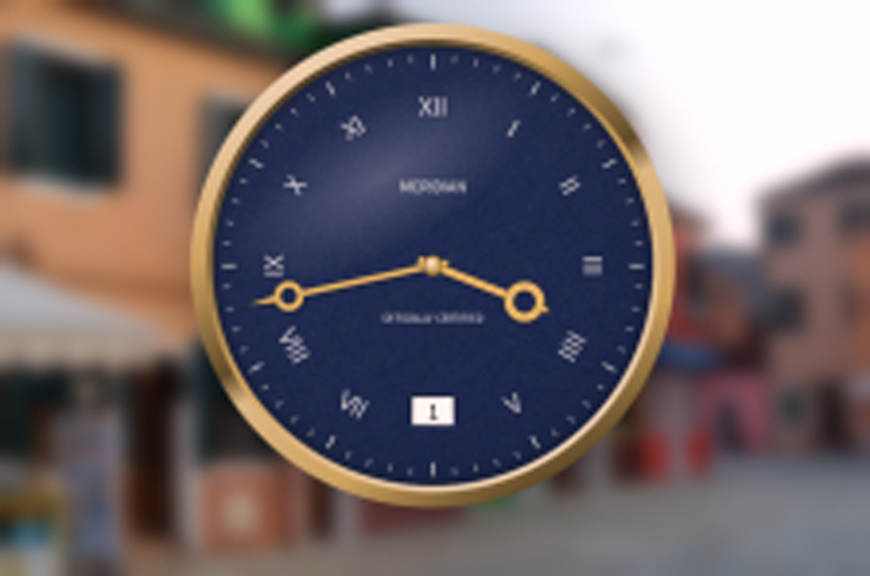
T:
3:43
